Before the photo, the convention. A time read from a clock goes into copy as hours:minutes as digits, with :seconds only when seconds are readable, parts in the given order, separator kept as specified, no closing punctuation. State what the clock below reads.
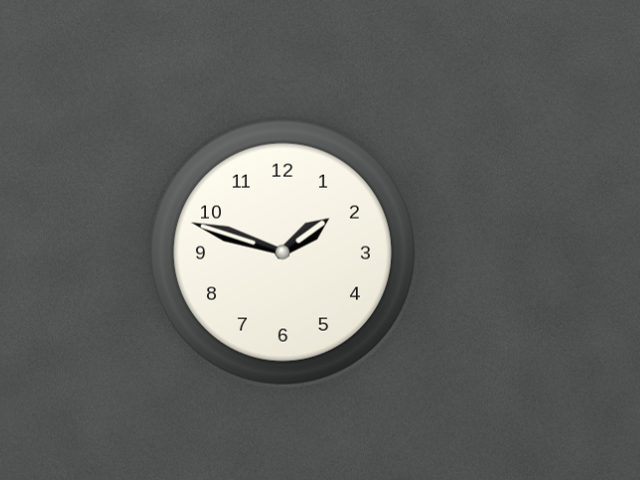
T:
1:48
